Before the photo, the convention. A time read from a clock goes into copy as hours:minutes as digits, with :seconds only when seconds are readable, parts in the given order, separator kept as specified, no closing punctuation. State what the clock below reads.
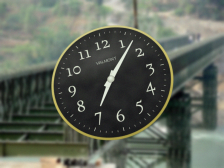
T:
7:07
